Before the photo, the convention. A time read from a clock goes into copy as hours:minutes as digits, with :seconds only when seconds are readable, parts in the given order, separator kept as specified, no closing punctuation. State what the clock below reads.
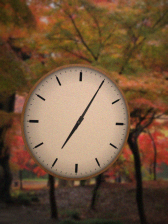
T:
7:05
